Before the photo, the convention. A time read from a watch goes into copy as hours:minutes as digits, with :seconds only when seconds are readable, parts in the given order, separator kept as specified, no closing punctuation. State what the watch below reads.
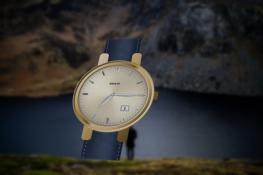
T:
7:15
